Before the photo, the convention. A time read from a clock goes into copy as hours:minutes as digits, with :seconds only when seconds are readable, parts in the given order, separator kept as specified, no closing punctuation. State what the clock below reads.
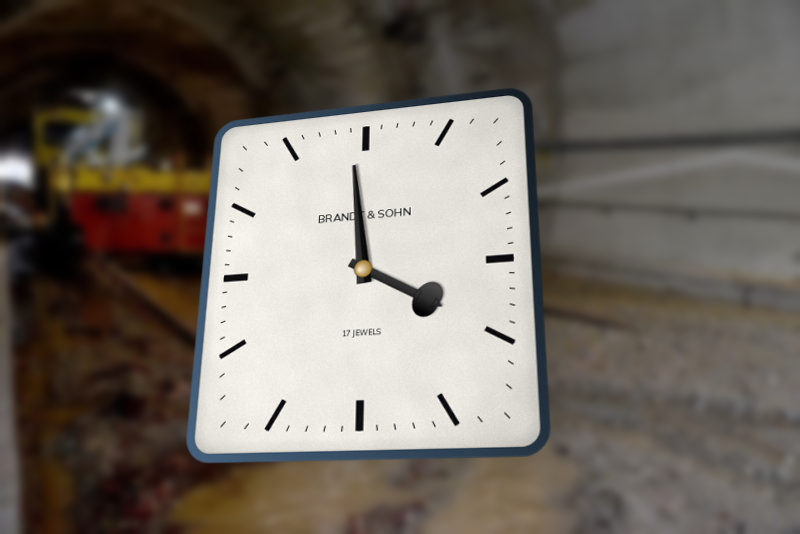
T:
3:59
